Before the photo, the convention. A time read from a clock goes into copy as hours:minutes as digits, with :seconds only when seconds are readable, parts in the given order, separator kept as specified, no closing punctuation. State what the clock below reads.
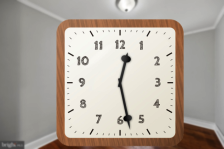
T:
12:28
